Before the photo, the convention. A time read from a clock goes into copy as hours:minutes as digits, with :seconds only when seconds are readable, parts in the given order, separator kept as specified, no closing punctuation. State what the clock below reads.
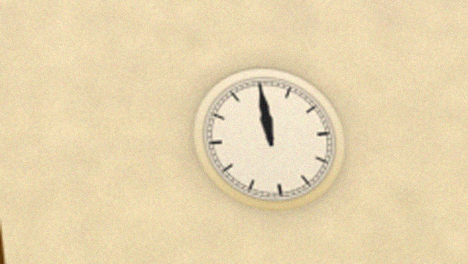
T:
12:00
